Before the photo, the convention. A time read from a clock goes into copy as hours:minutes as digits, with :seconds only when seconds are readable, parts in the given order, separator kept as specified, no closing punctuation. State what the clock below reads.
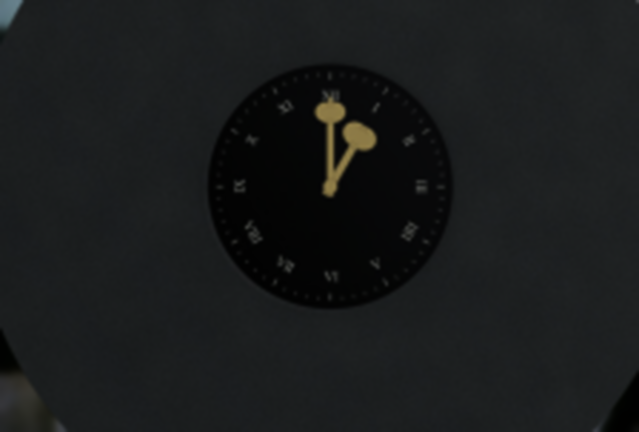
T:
1:00
